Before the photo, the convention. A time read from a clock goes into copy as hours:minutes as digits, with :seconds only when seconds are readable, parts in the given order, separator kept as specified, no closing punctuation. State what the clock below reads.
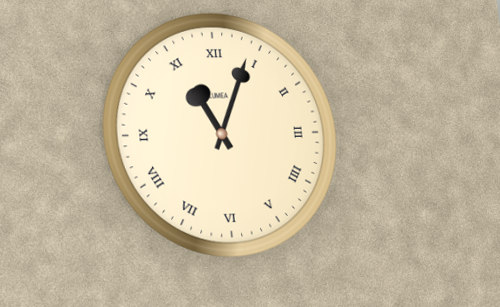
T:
11:04
